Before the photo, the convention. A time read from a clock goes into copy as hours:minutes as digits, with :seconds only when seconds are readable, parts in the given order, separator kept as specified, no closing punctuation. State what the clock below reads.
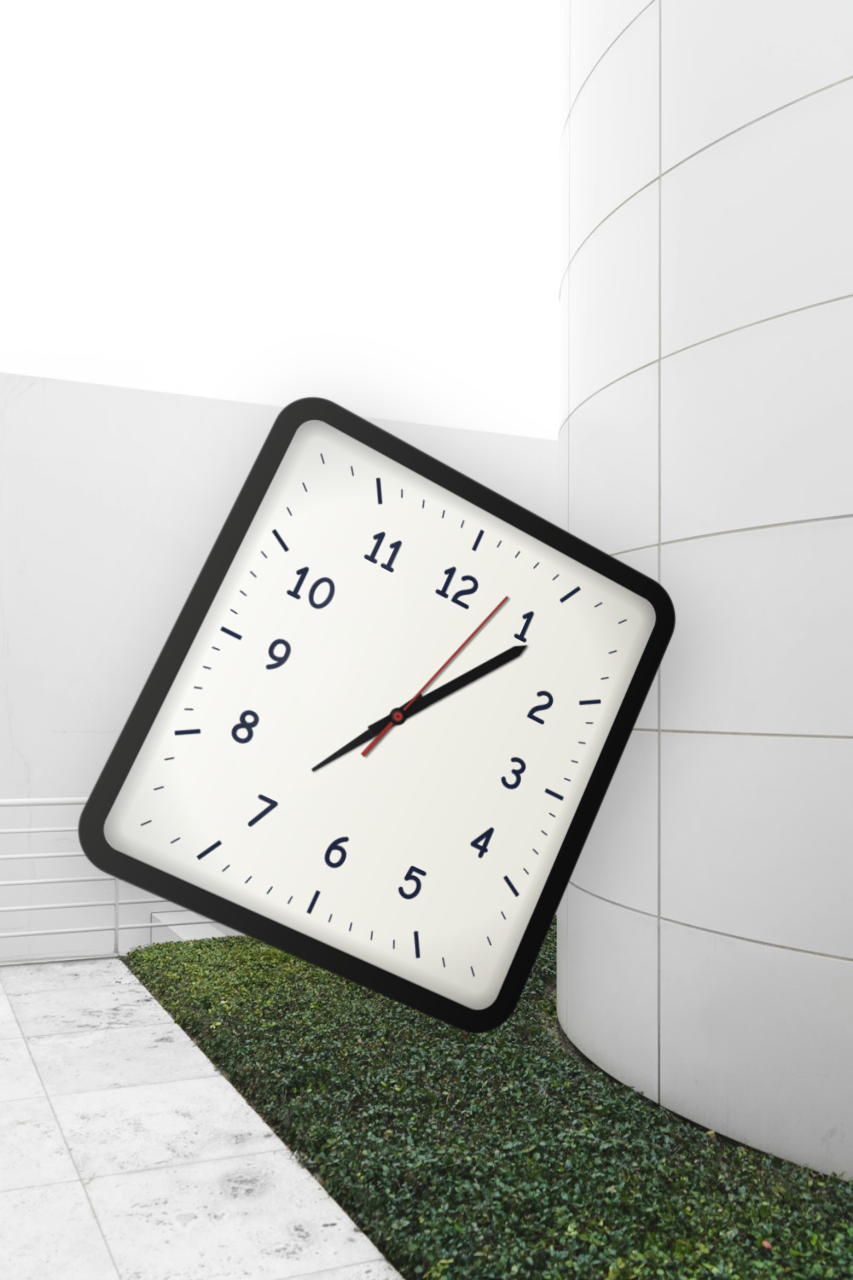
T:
7:06:03
